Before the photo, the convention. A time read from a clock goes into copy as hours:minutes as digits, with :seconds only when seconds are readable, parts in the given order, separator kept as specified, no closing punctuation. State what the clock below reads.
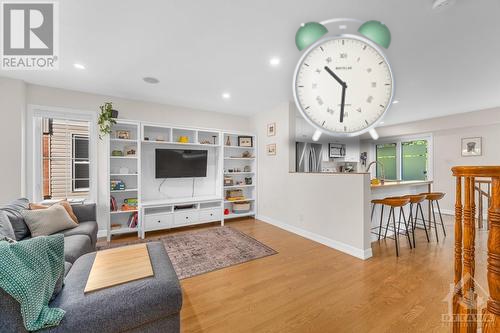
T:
10:31
